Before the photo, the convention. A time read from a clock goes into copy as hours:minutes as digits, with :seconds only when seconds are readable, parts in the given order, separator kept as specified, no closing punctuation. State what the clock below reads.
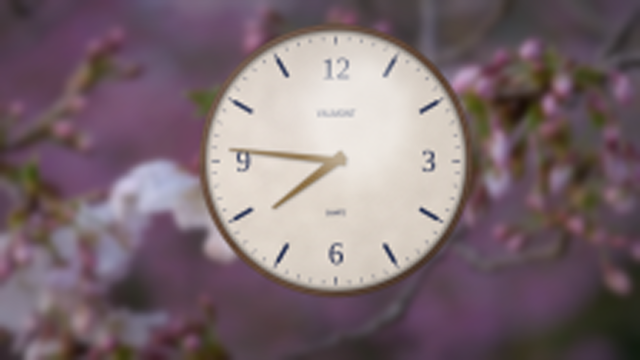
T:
7:46
